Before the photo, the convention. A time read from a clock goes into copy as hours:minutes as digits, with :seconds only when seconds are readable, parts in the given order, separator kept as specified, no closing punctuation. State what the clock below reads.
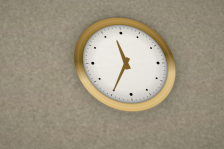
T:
11:35
